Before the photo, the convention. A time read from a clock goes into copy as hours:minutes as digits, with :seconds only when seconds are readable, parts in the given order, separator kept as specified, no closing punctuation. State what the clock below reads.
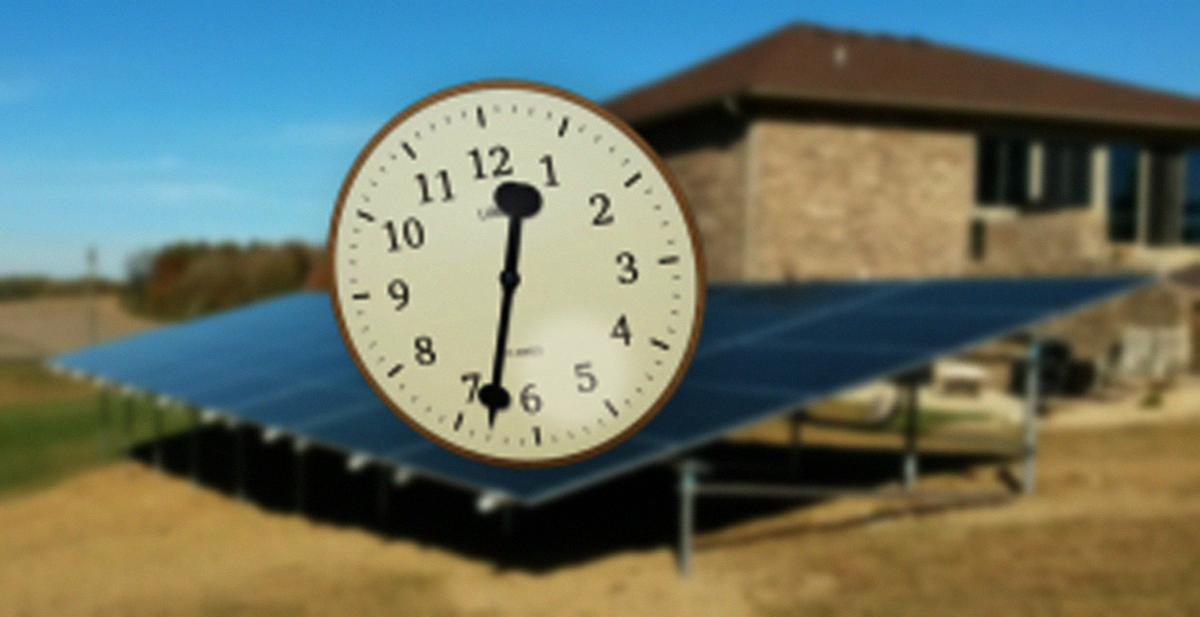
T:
12:33
